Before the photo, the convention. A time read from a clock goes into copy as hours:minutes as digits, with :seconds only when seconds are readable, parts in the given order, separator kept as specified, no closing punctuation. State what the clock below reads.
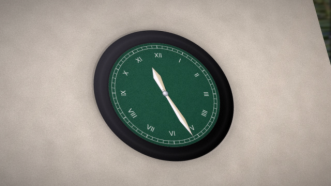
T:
11:26
